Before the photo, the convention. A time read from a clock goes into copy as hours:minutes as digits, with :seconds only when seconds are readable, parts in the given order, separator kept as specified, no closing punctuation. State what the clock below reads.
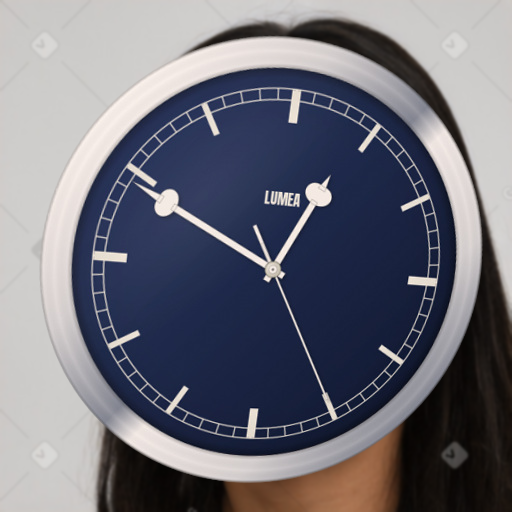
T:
12:49:25
